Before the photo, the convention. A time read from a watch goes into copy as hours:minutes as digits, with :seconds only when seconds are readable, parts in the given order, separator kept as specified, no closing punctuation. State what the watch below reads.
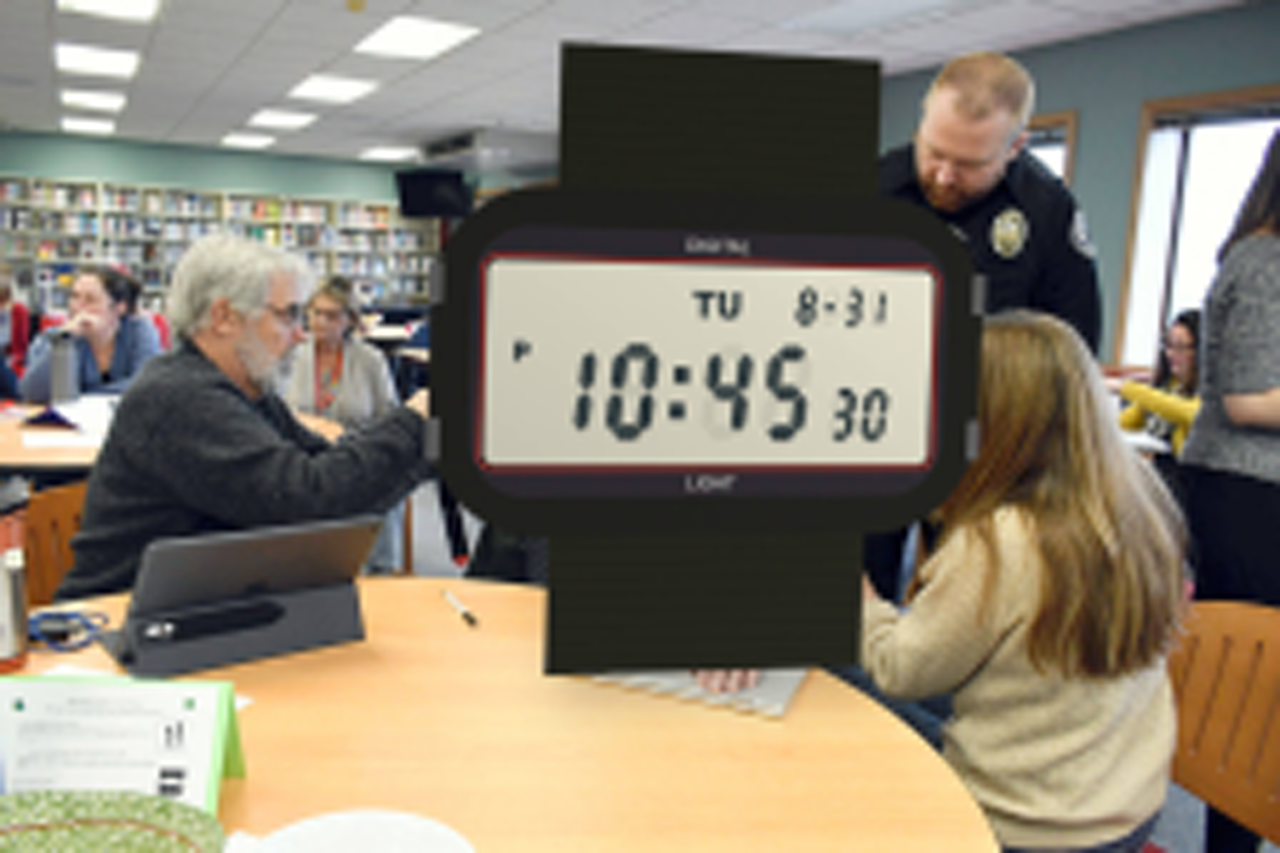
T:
10:45:30
